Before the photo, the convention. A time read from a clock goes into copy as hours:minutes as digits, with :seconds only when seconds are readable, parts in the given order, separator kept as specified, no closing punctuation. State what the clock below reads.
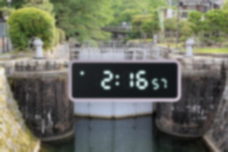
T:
2:16
